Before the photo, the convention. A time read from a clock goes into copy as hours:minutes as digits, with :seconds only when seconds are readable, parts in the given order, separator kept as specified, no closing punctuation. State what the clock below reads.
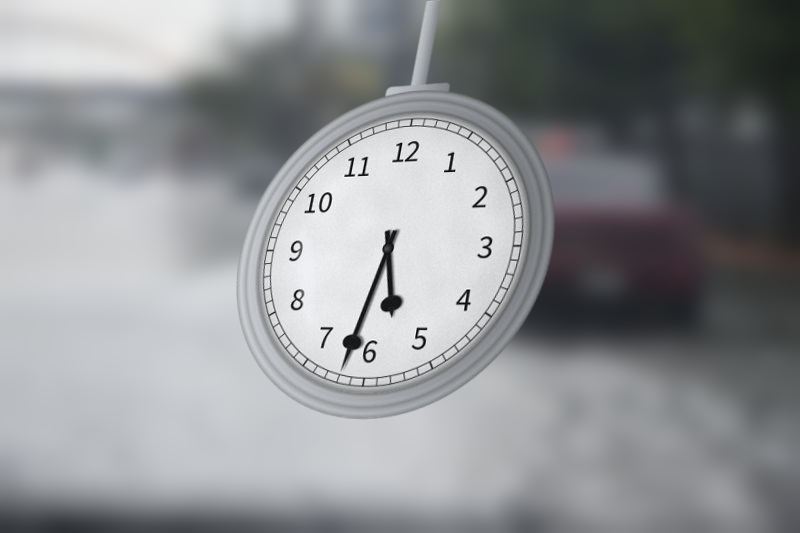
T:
5:32
